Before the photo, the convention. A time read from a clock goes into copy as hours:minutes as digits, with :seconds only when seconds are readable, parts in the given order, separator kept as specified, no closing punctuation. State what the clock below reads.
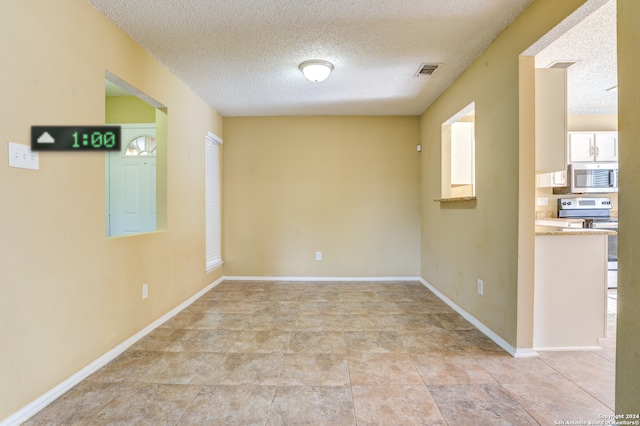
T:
1:00
